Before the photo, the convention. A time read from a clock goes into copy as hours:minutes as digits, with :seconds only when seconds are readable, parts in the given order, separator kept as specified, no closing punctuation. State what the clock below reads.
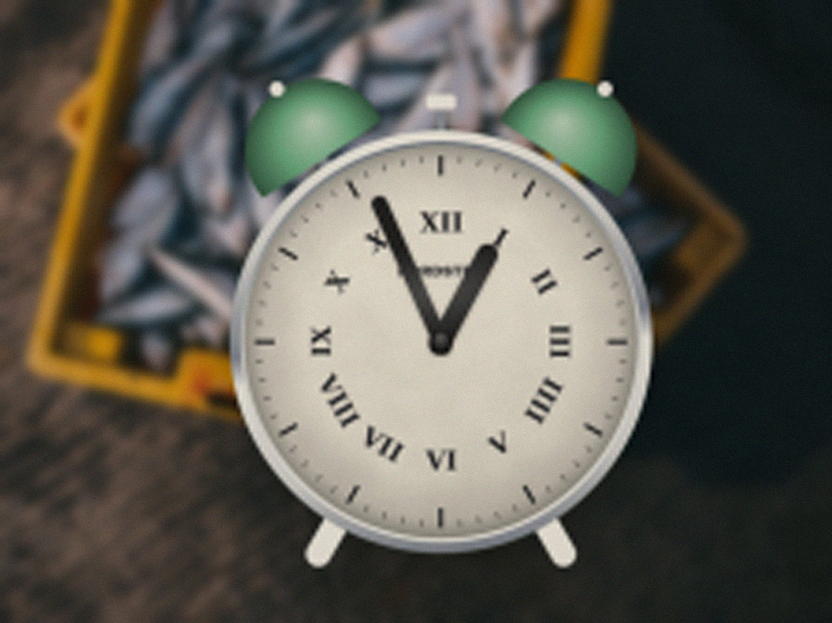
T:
12:56
